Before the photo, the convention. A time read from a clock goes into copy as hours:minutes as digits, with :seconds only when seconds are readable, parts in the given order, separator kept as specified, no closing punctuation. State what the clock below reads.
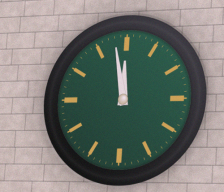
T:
11:58
